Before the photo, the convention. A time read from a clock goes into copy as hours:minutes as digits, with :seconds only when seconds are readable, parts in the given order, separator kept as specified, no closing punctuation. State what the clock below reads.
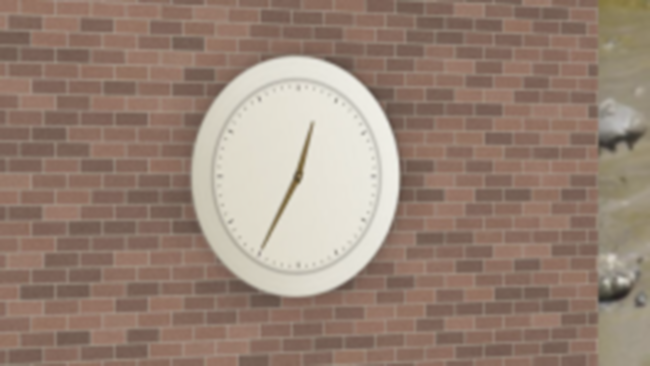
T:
12:35
